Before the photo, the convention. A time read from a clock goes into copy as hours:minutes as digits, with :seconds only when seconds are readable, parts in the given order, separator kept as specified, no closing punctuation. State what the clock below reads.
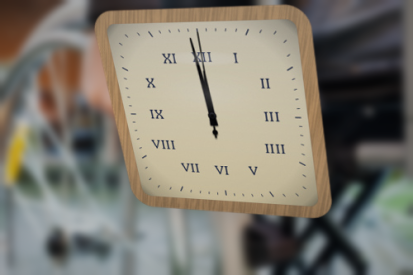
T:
11:59:00
